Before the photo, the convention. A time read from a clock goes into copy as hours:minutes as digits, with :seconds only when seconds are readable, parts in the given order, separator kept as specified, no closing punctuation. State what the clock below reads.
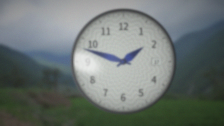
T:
1:48
